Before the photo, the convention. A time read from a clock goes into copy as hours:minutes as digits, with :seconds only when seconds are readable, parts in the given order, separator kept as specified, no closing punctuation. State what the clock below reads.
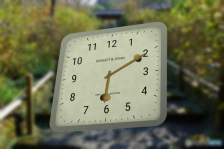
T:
6:10
